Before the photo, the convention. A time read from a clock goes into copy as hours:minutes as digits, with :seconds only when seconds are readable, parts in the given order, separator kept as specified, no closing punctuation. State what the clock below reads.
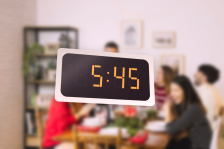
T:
5:45
